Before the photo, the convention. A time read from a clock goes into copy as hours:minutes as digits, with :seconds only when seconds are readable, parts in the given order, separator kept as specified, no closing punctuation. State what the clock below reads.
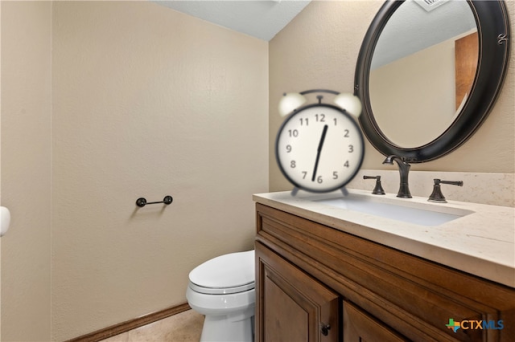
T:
12:32
